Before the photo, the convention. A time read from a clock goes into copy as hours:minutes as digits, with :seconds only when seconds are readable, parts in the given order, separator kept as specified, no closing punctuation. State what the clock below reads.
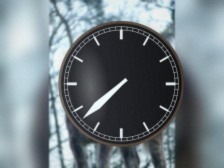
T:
7:38
